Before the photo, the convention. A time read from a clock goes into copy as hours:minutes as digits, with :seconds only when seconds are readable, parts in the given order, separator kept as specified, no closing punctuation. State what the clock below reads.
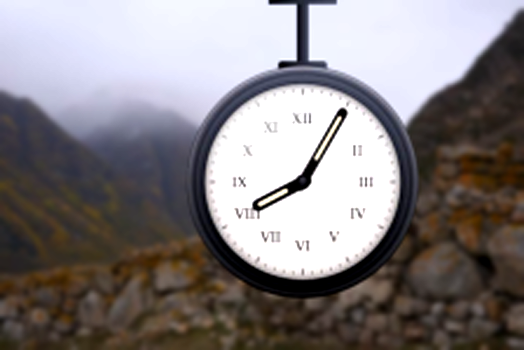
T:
8:05
